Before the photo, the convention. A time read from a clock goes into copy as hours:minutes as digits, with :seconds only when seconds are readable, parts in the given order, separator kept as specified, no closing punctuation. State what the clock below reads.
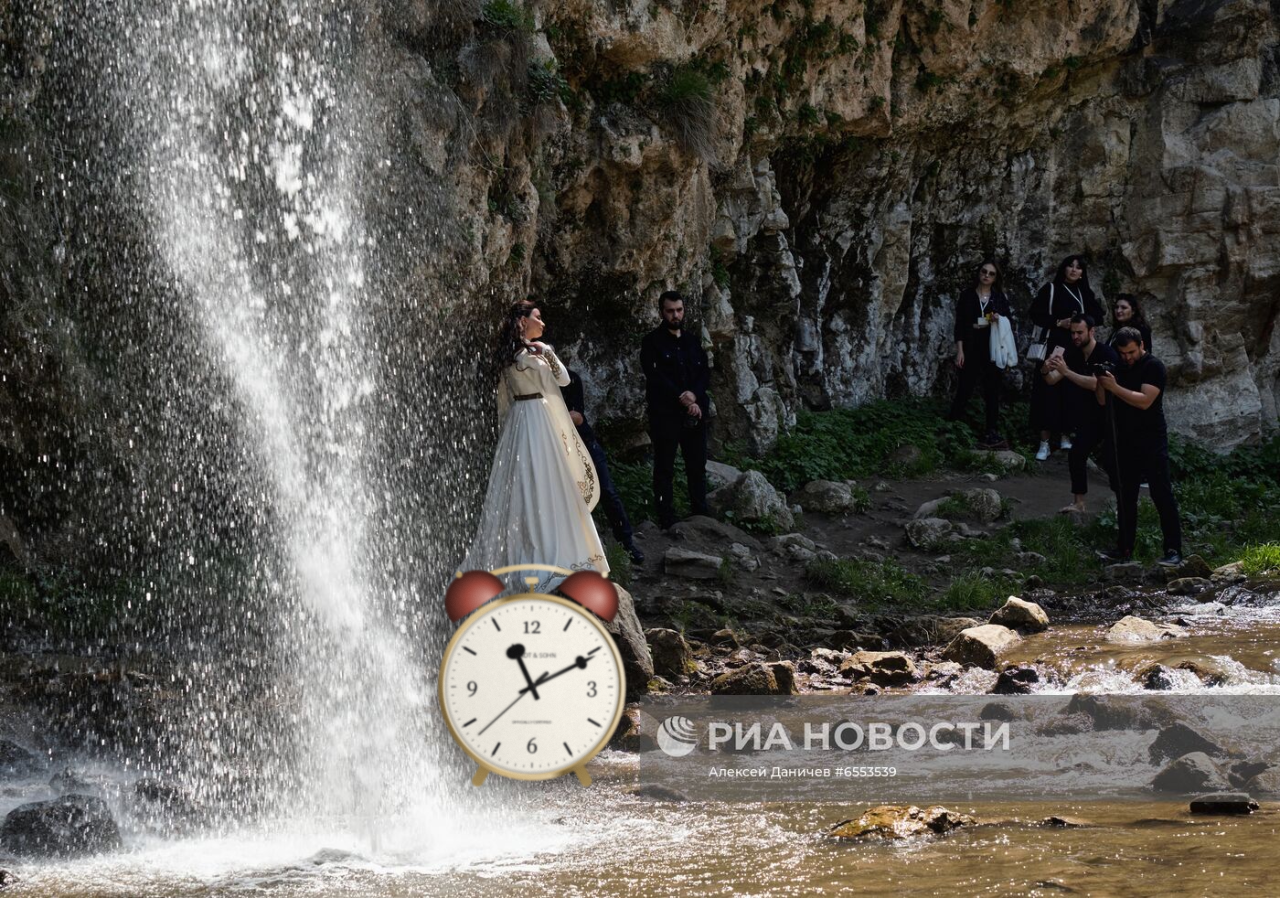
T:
11:10:38
